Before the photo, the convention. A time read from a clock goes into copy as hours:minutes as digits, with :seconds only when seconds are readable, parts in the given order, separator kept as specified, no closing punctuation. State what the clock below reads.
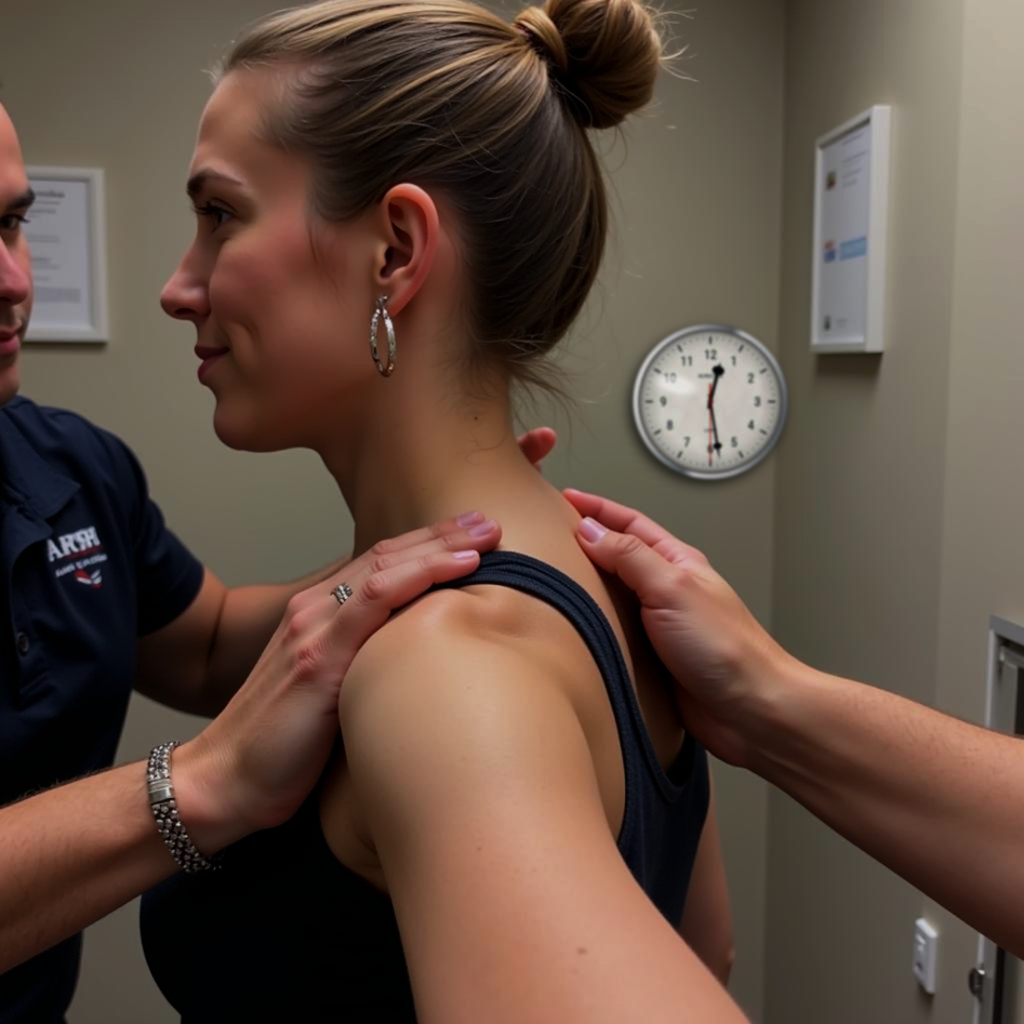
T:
12:28:30
